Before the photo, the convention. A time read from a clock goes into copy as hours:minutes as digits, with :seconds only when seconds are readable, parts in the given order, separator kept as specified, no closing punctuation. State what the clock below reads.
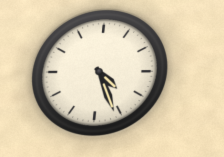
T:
4:26
